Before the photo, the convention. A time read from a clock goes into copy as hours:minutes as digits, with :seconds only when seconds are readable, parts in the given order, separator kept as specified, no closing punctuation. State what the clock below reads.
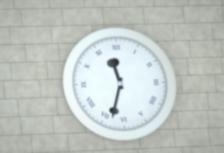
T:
11:33
